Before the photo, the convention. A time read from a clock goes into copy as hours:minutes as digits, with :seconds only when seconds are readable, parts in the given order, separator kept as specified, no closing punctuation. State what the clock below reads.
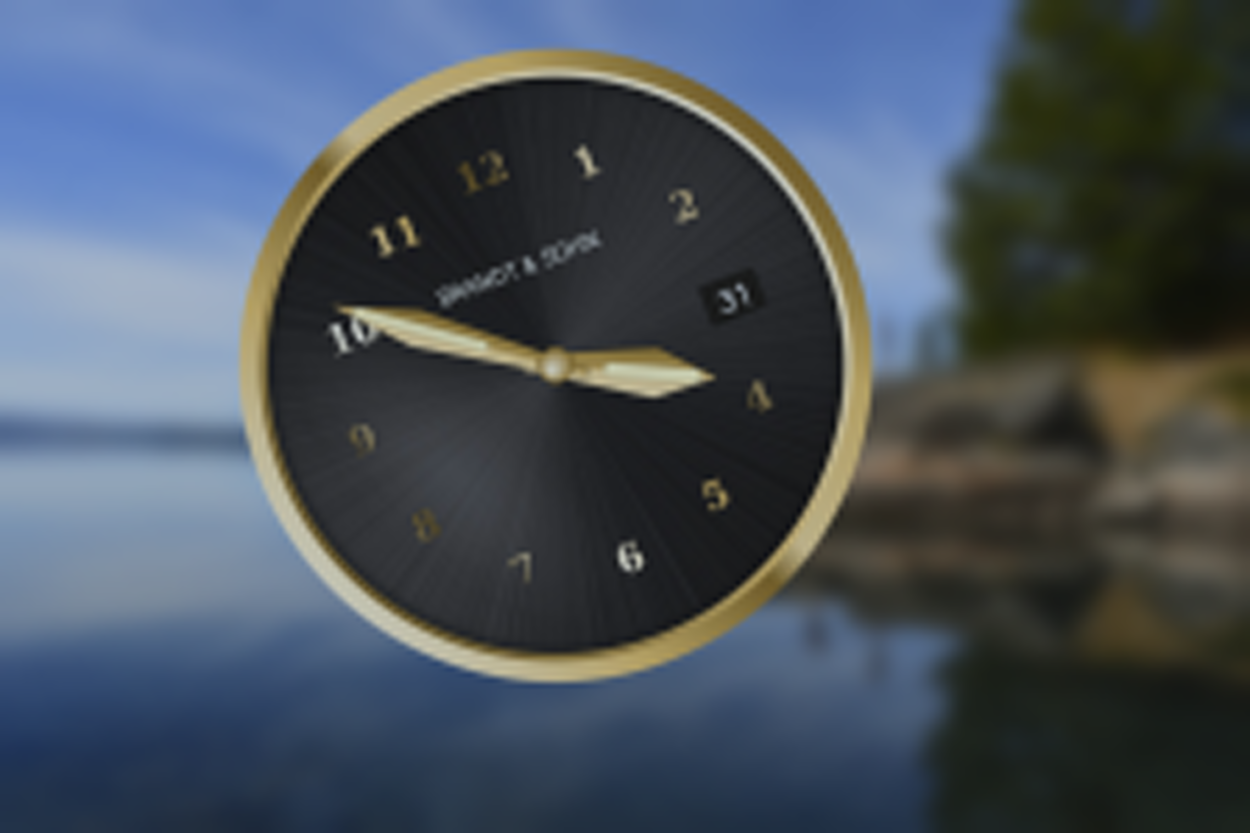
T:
3:51
